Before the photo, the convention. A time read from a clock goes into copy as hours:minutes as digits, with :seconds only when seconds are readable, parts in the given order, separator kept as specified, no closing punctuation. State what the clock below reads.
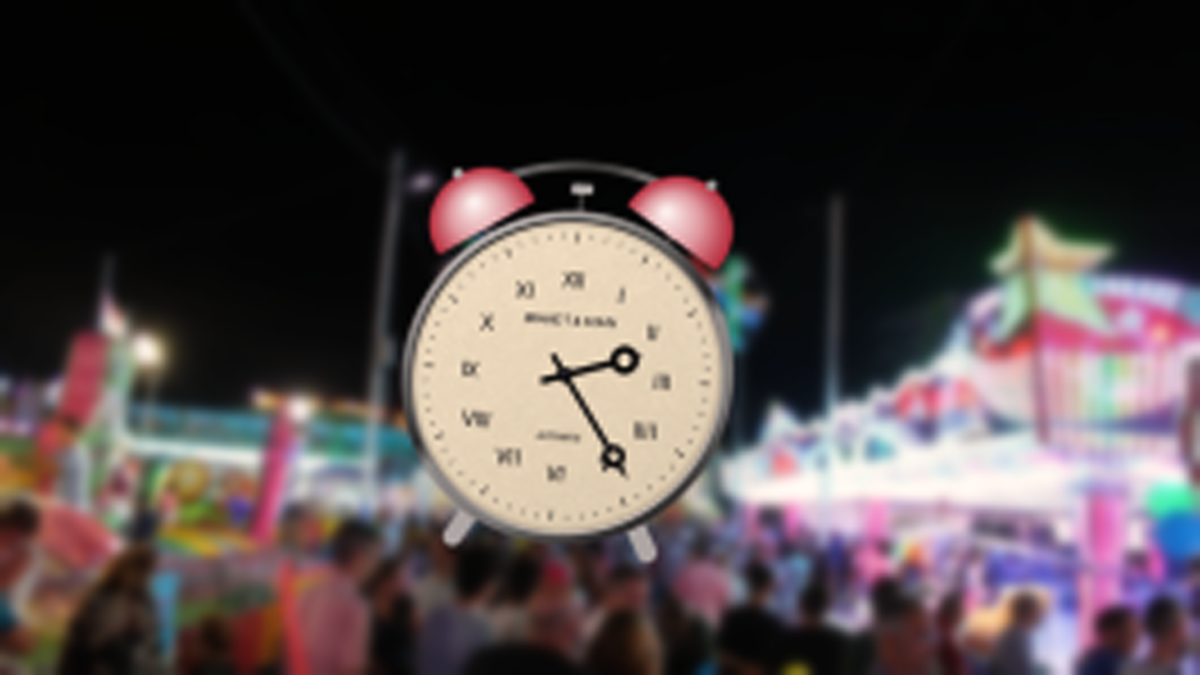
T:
2:24
